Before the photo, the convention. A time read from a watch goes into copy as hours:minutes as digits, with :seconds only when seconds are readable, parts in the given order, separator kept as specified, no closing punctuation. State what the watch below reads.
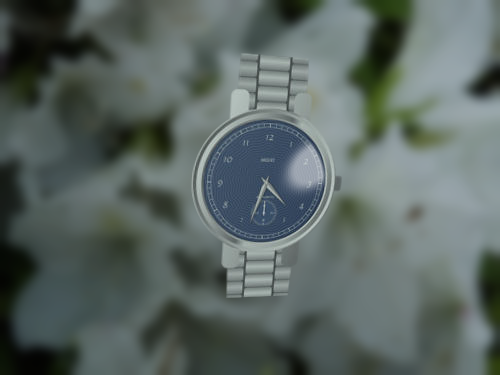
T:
4:33
